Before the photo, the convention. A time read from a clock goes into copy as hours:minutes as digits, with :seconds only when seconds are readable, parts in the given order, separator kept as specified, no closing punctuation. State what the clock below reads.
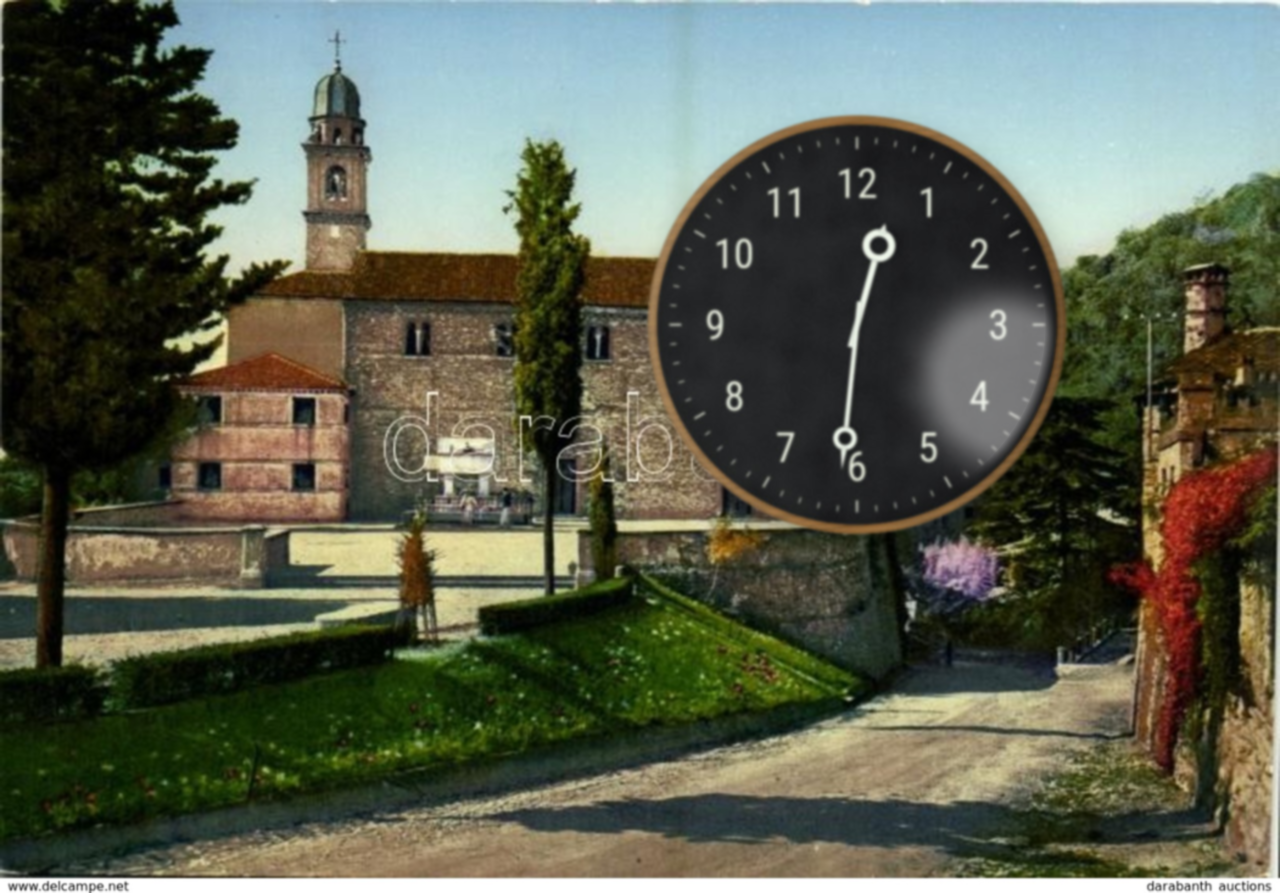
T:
12:31
